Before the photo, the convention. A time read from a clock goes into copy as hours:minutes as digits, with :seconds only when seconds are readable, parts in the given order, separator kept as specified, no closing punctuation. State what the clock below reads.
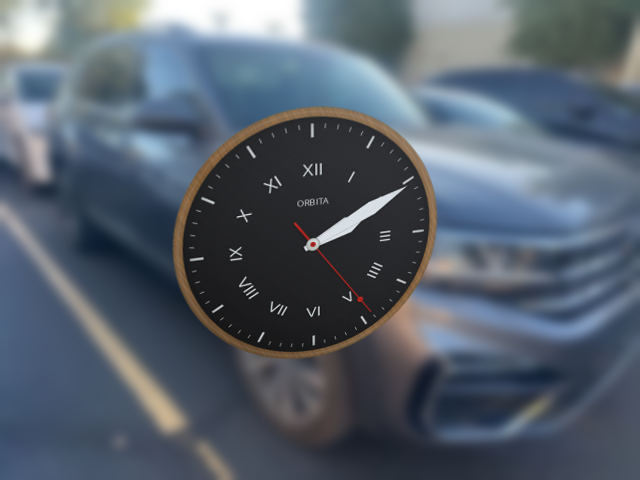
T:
2:10:24
